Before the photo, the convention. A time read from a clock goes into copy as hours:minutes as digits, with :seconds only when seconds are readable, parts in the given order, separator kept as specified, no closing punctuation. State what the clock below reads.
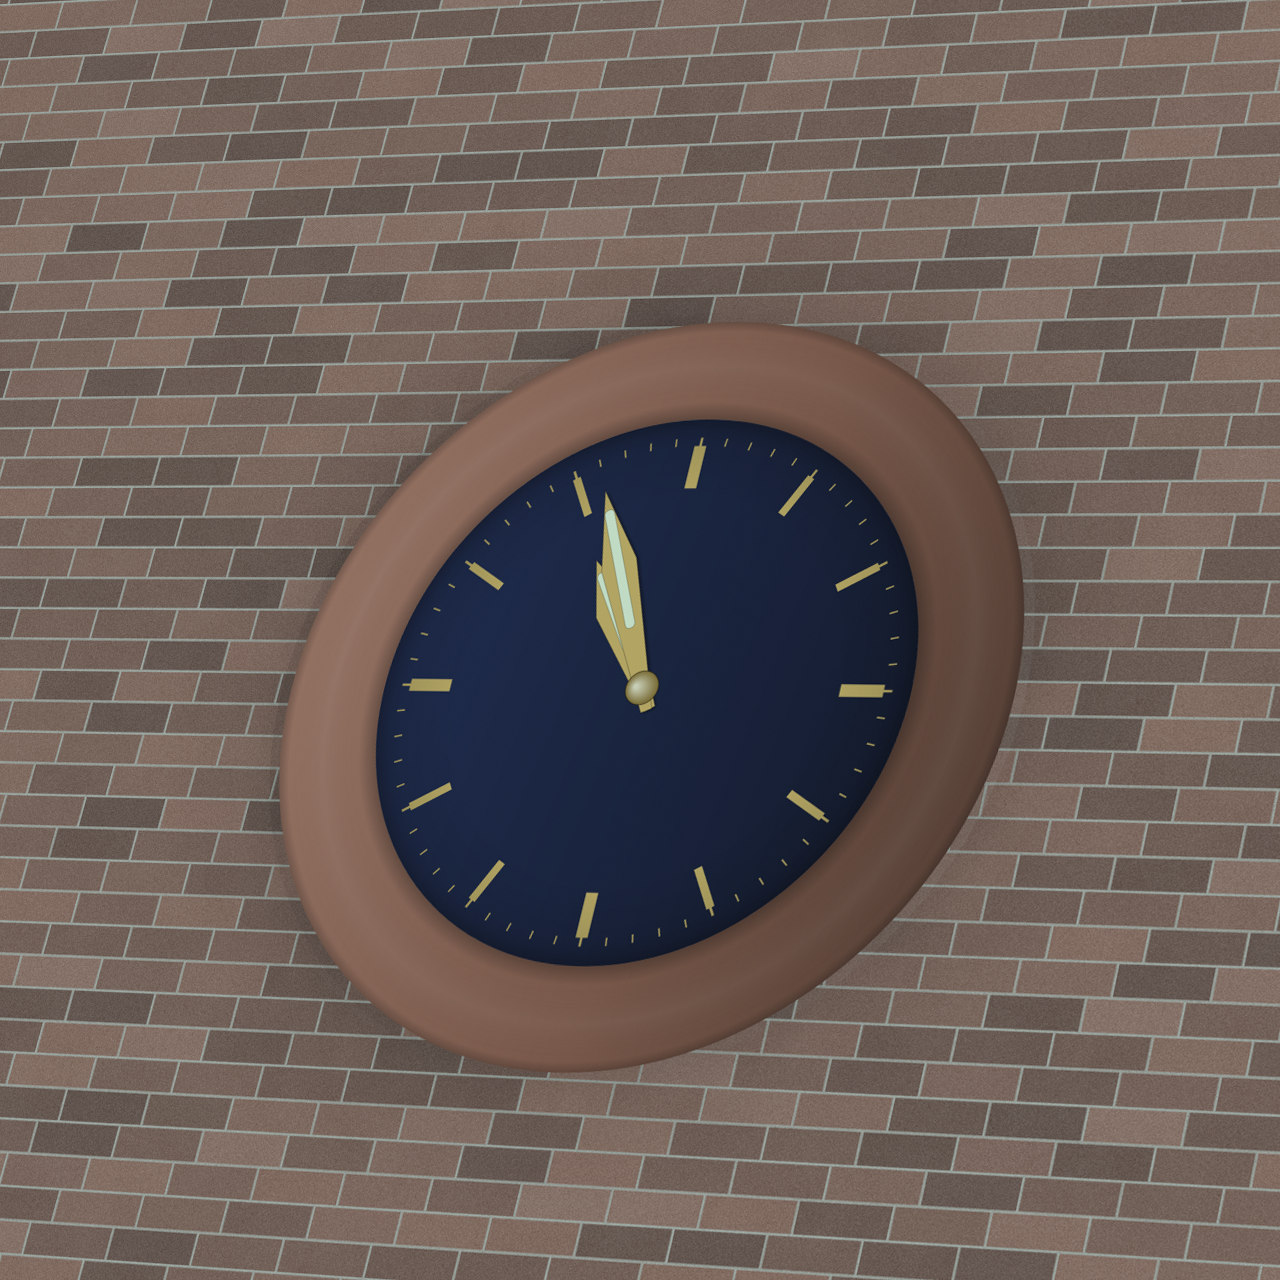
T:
10:56
